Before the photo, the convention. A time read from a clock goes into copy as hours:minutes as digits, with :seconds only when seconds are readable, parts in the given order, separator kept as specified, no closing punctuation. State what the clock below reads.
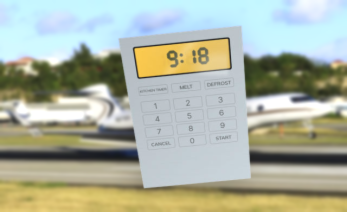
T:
9:18
